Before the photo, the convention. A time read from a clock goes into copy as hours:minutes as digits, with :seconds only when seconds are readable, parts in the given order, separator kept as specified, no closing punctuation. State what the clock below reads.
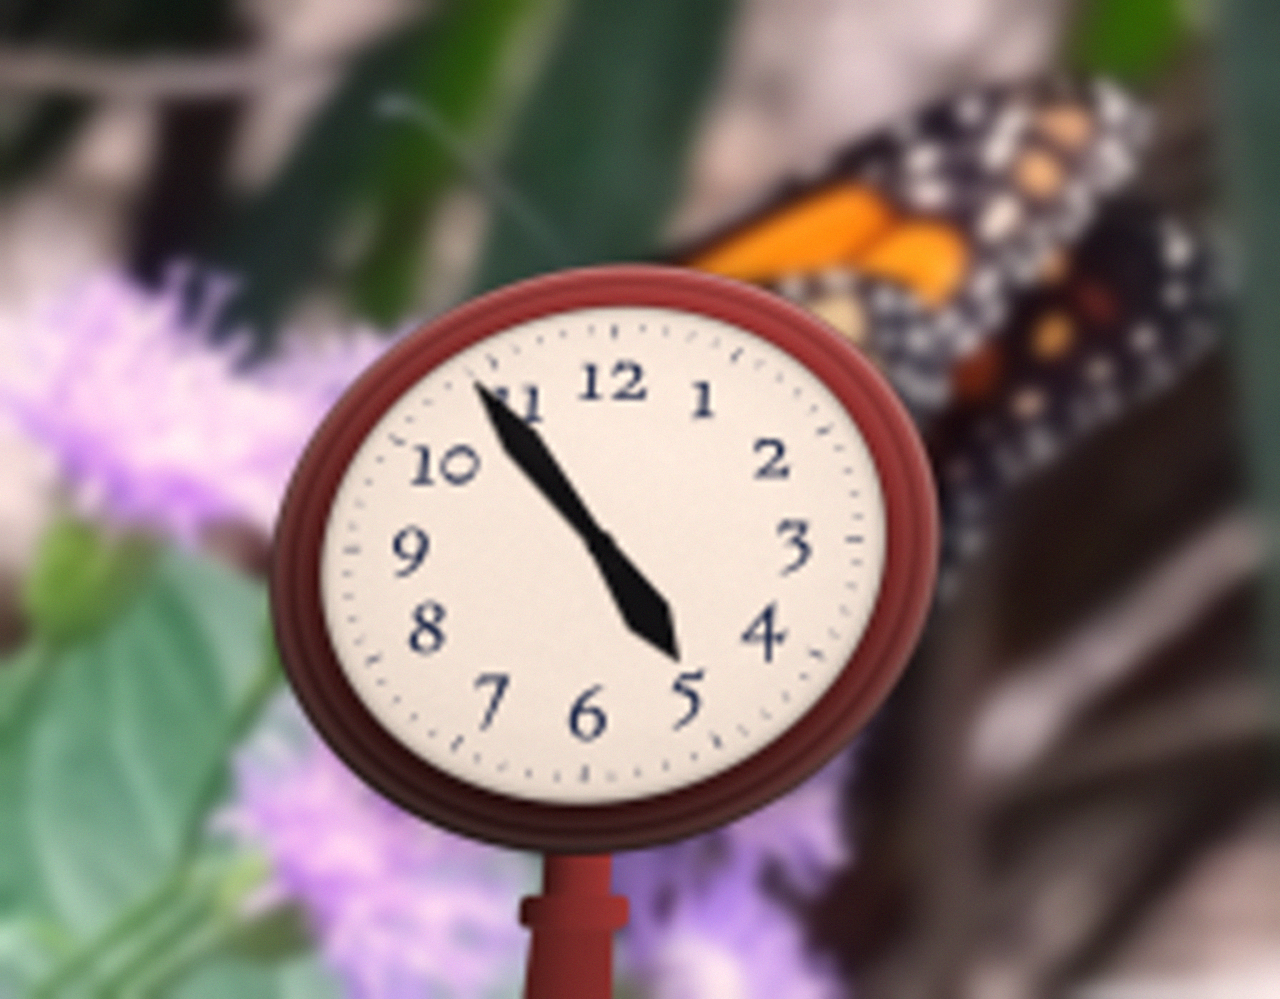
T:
4:54
